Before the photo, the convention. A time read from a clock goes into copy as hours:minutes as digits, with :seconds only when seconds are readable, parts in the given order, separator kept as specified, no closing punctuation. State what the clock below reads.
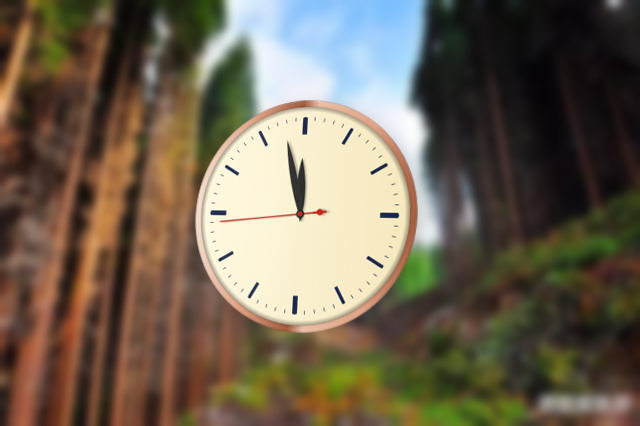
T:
11:57:44
